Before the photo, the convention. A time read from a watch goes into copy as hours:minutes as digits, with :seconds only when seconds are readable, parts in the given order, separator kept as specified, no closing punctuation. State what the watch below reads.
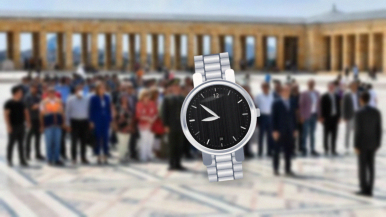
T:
8:52
